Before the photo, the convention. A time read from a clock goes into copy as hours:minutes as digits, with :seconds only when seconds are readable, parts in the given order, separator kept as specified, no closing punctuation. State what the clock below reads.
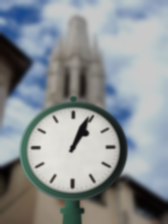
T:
1:04
